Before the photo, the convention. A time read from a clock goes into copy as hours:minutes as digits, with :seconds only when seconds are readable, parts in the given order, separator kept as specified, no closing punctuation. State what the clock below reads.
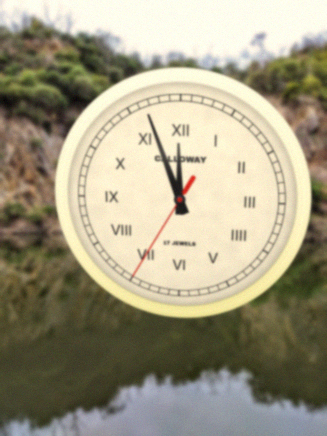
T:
11:56:35
